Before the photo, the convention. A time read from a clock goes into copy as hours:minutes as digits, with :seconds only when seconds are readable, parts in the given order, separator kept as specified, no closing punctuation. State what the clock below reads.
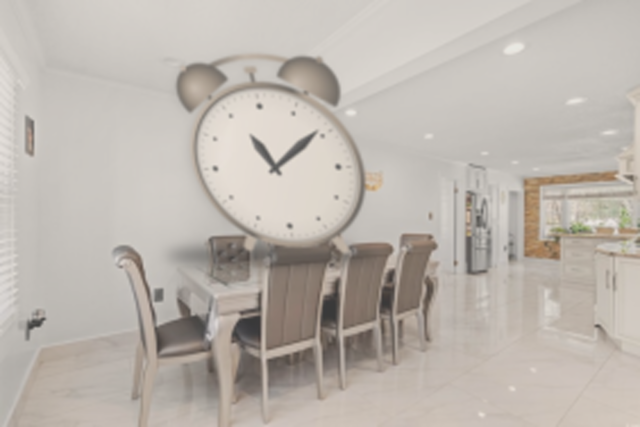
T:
11:09
